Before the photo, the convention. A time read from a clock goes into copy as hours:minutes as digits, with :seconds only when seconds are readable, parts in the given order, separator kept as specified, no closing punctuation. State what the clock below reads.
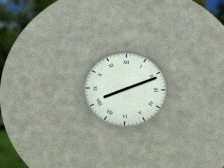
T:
8:11
